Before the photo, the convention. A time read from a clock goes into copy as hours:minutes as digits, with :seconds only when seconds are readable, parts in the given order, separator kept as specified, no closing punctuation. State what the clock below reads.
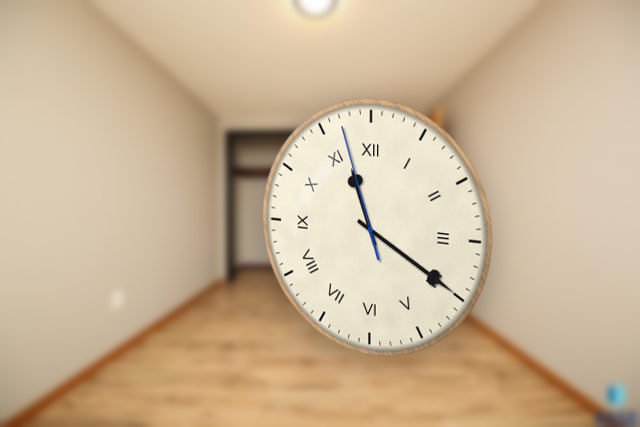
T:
11:19:57
